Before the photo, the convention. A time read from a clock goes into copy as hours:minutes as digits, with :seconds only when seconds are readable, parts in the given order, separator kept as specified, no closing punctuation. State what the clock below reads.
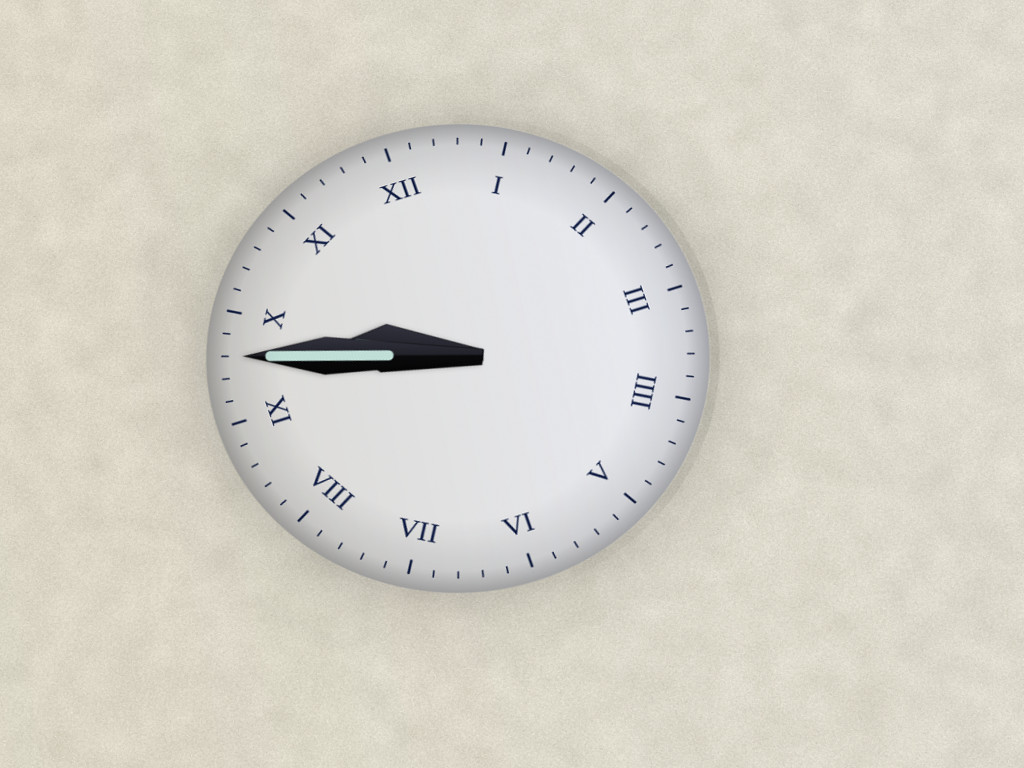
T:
9:48
